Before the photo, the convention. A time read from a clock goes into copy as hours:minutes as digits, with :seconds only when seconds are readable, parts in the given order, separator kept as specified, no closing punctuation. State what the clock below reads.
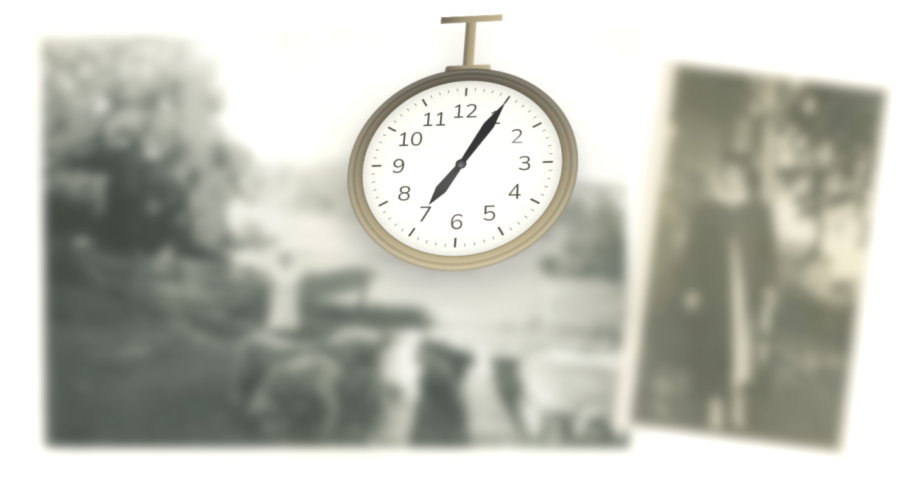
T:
7:05
